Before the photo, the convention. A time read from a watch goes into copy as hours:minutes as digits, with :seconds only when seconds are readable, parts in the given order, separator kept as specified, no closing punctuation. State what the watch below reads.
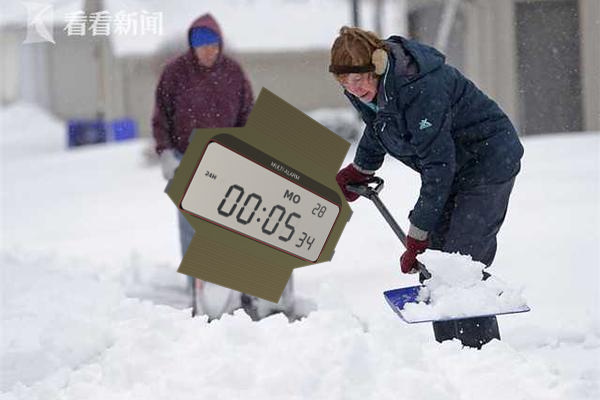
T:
0:05:34
